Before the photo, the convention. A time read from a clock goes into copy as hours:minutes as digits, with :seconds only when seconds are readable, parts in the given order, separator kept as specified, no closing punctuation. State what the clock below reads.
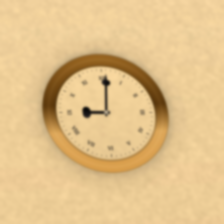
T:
9:01
